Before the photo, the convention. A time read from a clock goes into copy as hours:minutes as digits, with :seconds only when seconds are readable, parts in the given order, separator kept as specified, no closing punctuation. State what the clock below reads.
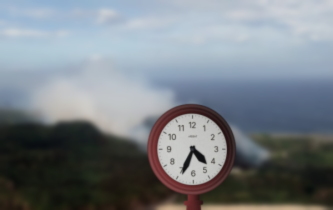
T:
4:34
